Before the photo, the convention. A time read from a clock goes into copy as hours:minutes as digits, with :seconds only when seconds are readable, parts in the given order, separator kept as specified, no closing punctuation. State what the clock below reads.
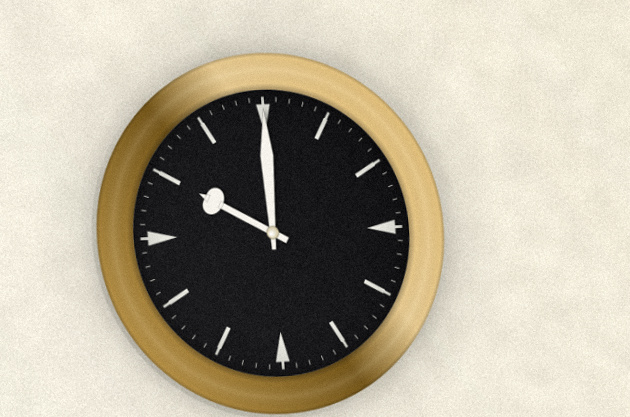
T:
10:00
